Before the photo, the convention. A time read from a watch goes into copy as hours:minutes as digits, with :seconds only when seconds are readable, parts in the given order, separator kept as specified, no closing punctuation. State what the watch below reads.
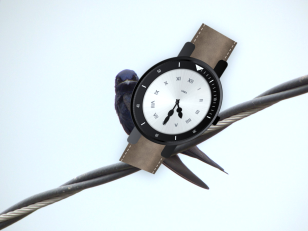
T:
4:30
